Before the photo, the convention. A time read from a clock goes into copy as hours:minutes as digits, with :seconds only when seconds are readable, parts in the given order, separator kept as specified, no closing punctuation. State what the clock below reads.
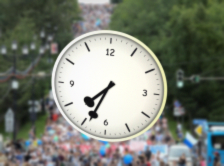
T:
7:34
